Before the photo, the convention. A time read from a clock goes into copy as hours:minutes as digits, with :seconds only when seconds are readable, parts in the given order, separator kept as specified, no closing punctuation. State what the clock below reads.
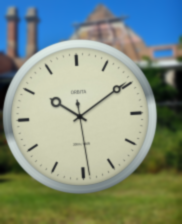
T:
10:09:29
